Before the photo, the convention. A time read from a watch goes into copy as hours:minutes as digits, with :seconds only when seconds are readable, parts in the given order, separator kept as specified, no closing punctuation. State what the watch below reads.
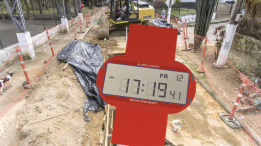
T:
17:19:41
